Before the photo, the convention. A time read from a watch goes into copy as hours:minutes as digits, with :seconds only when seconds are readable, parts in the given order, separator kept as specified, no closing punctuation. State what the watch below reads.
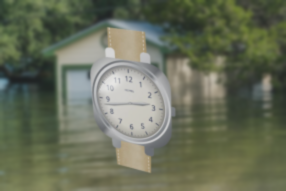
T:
2:43
